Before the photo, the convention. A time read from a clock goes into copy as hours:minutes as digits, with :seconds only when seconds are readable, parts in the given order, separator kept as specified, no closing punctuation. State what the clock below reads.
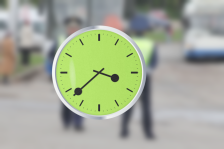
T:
3:38
